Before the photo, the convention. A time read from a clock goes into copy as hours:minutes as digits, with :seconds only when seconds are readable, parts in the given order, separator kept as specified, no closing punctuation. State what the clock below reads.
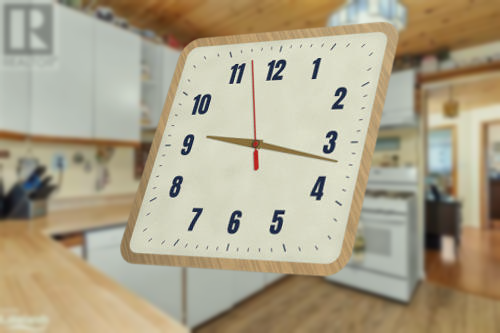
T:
9:16:57
